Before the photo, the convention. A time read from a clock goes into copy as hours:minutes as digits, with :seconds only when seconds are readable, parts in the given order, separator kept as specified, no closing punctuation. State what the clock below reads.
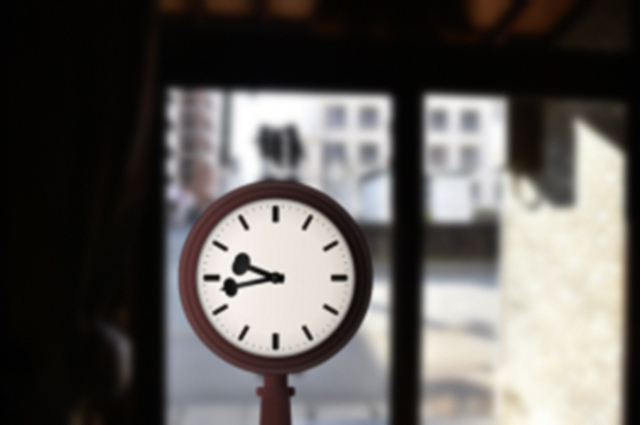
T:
9:43
